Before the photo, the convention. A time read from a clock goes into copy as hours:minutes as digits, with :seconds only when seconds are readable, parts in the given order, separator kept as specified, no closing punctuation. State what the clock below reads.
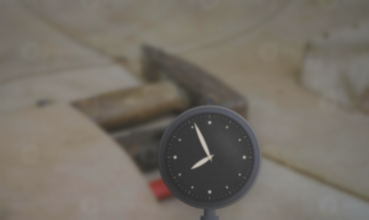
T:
7:56
